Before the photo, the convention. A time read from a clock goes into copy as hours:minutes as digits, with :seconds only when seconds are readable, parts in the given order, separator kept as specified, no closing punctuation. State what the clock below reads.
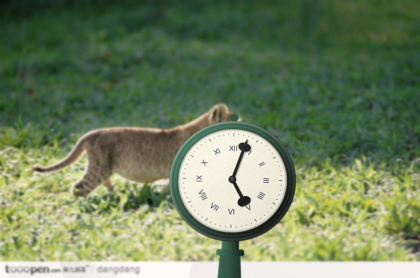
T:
5:03
